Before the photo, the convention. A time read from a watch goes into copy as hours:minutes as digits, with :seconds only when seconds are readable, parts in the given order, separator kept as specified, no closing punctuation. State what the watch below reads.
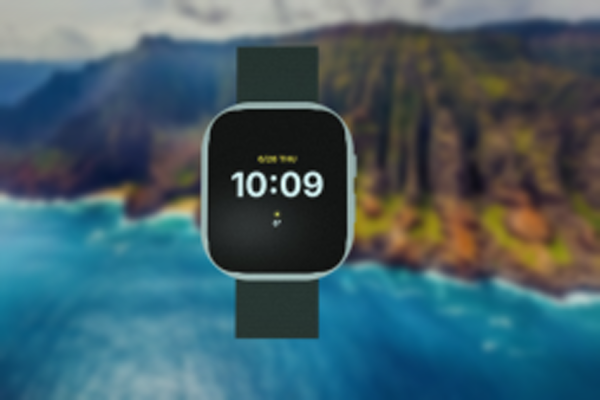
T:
10:09
